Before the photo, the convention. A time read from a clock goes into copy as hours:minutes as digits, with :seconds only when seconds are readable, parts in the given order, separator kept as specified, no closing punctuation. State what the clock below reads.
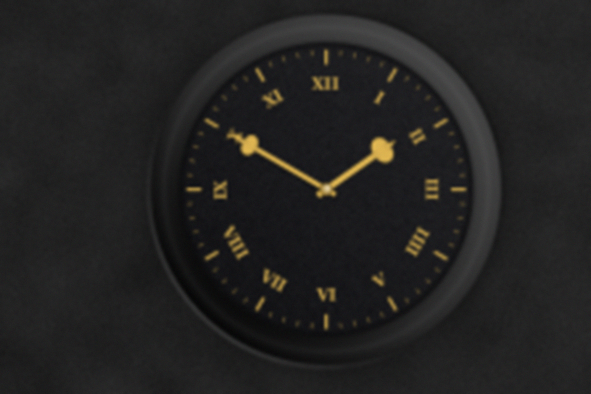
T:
1:50
